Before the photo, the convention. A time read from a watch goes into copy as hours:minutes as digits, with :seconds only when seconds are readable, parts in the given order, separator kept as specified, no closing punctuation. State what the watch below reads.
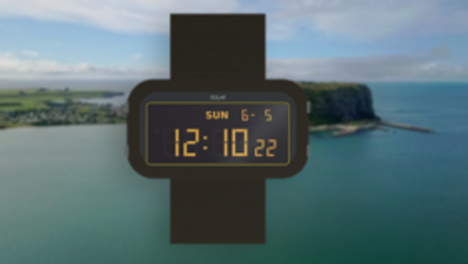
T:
12:10:22
